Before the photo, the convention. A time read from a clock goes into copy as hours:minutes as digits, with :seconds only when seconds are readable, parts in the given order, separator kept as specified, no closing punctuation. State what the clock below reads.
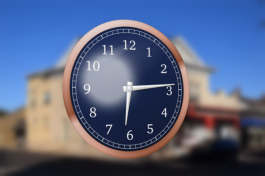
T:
6:14
